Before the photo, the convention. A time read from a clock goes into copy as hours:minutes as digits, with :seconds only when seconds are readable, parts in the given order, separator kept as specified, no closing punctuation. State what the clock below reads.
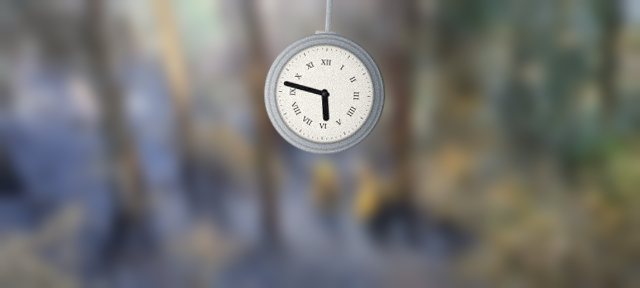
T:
5:47
